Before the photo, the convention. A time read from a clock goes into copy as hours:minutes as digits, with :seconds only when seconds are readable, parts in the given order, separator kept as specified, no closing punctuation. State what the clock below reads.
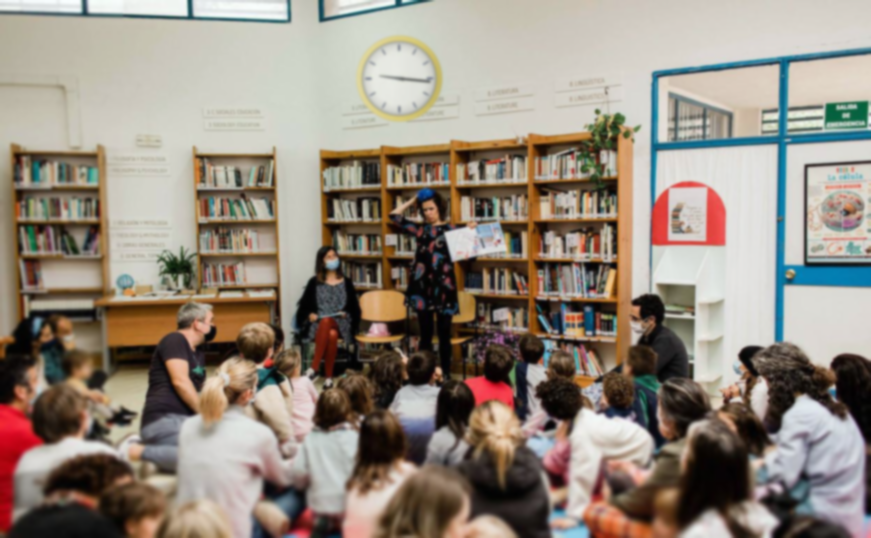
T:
9:16
